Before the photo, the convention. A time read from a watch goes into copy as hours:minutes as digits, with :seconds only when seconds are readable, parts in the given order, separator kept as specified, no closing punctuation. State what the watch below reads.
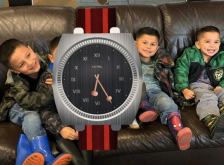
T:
6:25
